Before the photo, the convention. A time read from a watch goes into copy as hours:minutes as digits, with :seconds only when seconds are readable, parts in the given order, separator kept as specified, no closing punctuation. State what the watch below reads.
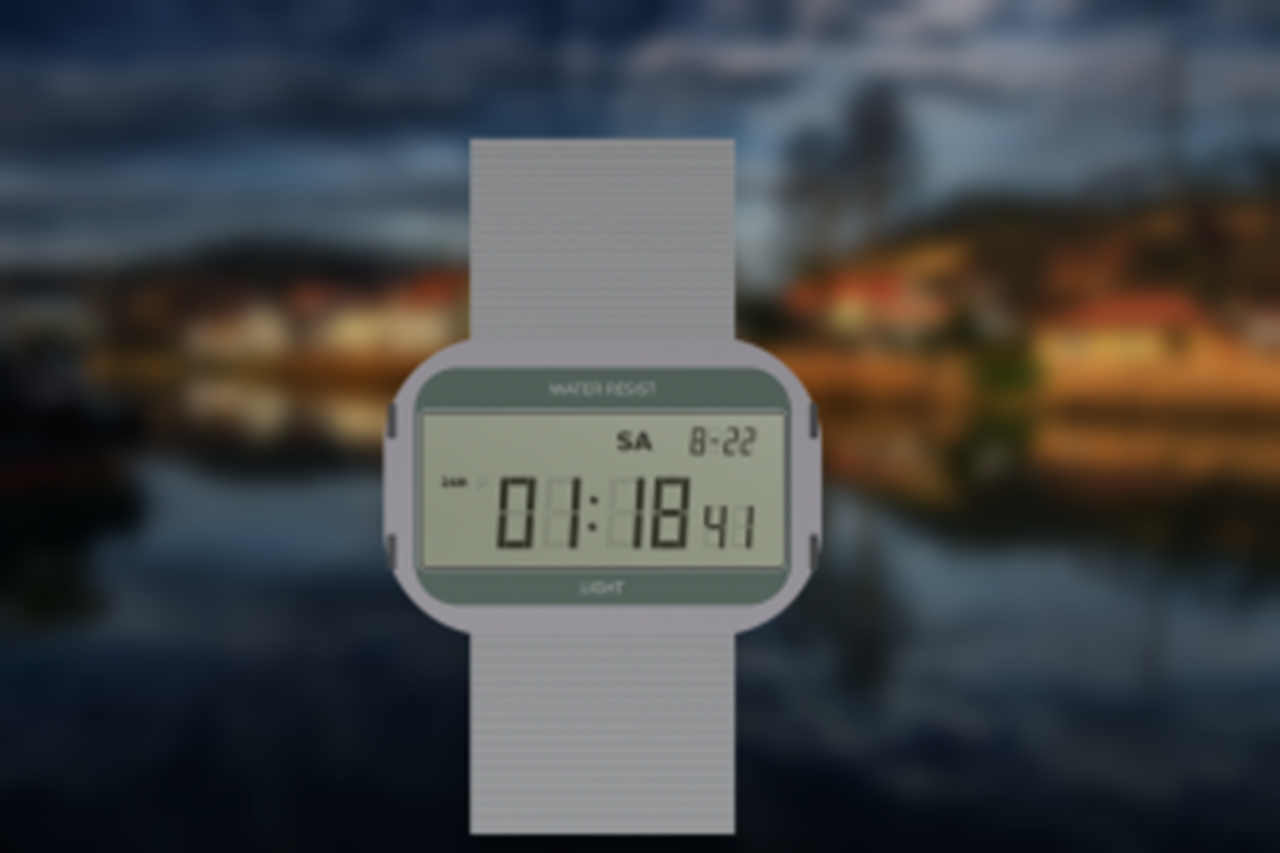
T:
1:18:41
